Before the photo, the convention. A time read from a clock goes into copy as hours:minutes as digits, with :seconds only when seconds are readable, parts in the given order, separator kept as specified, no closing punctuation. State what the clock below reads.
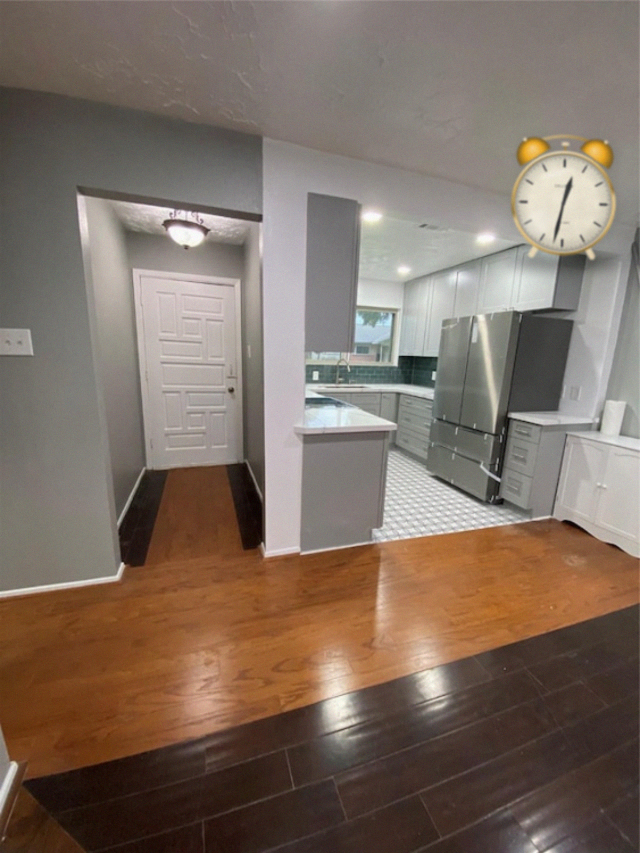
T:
12:32
